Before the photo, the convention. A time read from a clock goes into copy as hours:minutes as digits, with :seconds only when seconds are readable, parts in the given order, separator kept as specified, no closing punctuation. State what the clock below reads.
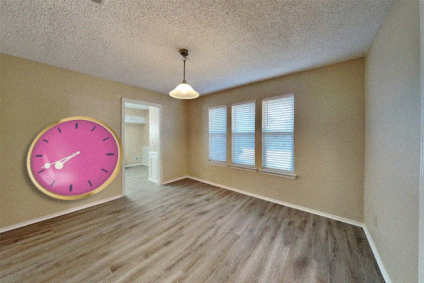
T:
7:41
